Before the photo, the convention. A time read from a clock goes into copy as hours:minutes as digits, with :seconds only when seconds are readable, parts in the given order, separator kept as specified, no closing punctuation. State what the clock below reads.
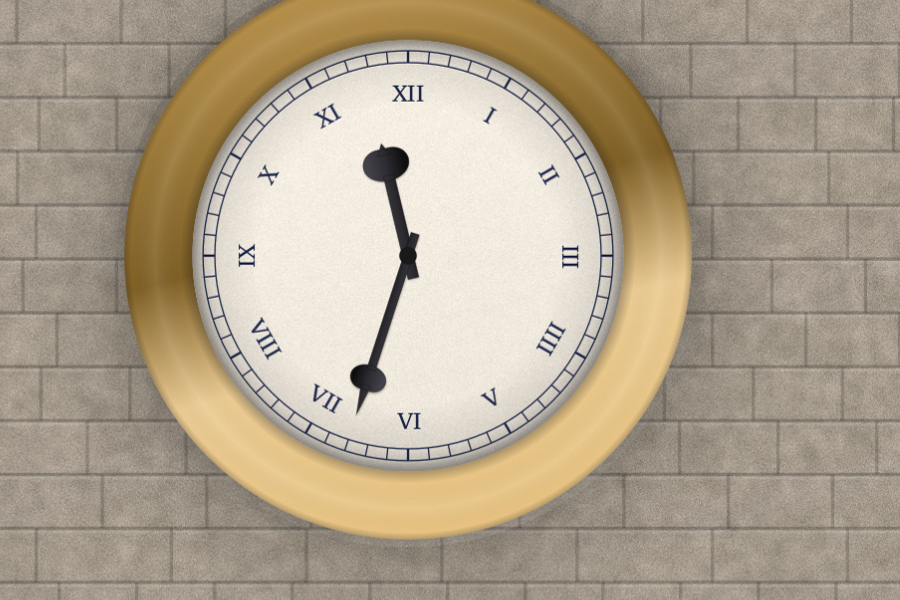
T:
11:33
